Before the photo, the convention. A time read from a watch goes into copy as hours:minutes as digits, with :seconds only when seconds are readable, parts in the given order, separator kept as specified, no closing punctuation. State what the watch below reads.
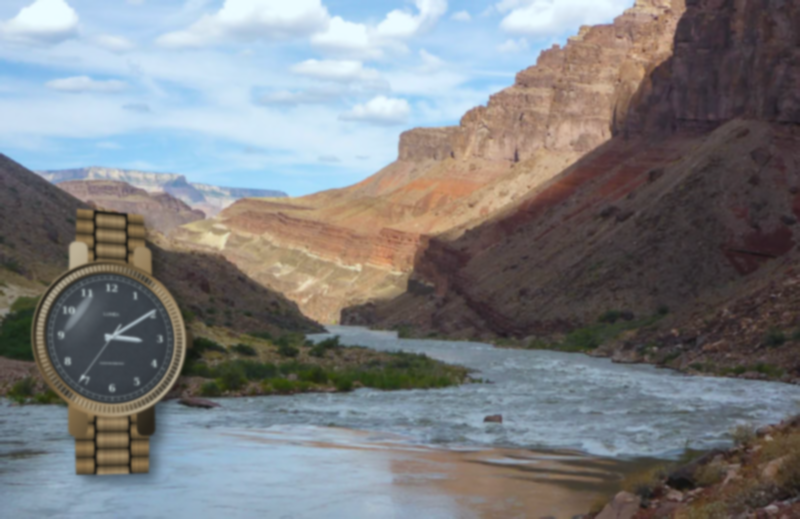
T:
3:09:36
